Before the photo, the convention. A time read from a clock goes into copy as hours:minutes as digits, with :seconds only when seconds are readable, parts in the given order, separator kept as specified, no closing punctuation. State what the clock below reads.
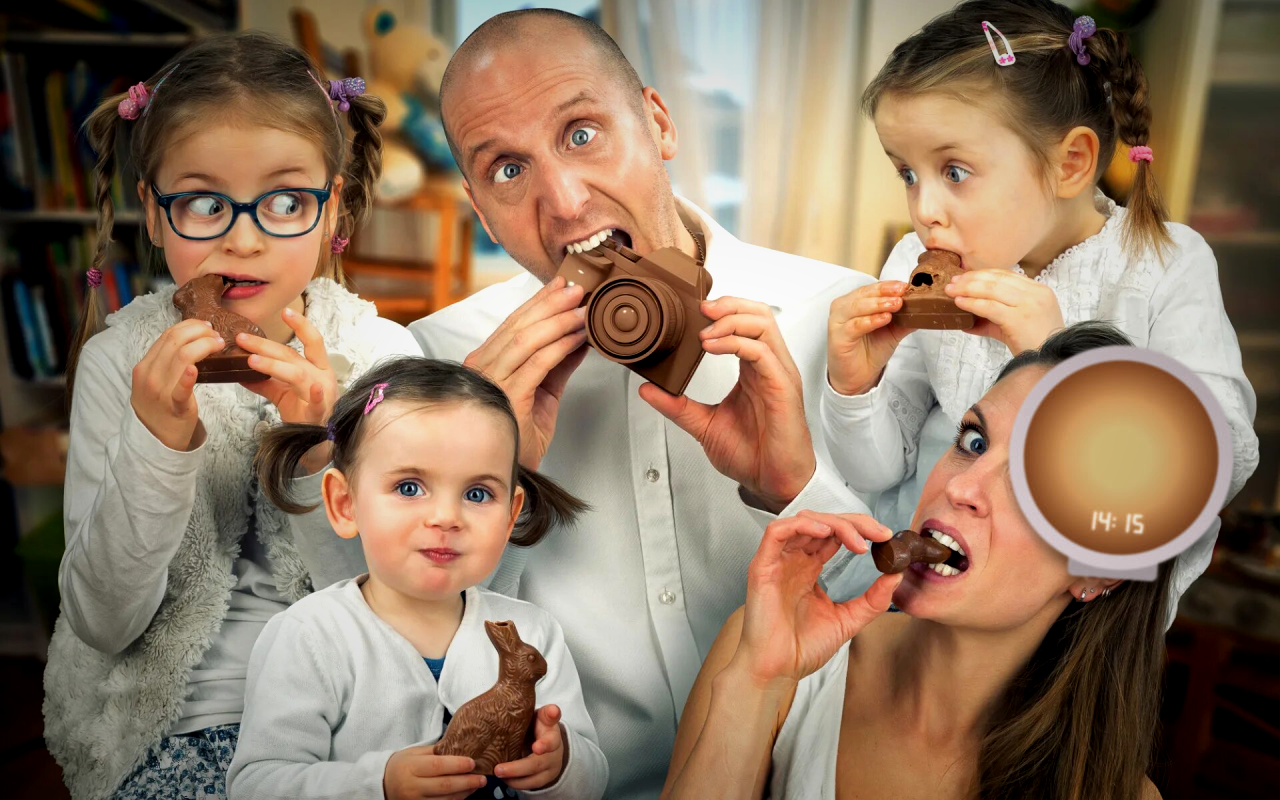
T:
14:15
